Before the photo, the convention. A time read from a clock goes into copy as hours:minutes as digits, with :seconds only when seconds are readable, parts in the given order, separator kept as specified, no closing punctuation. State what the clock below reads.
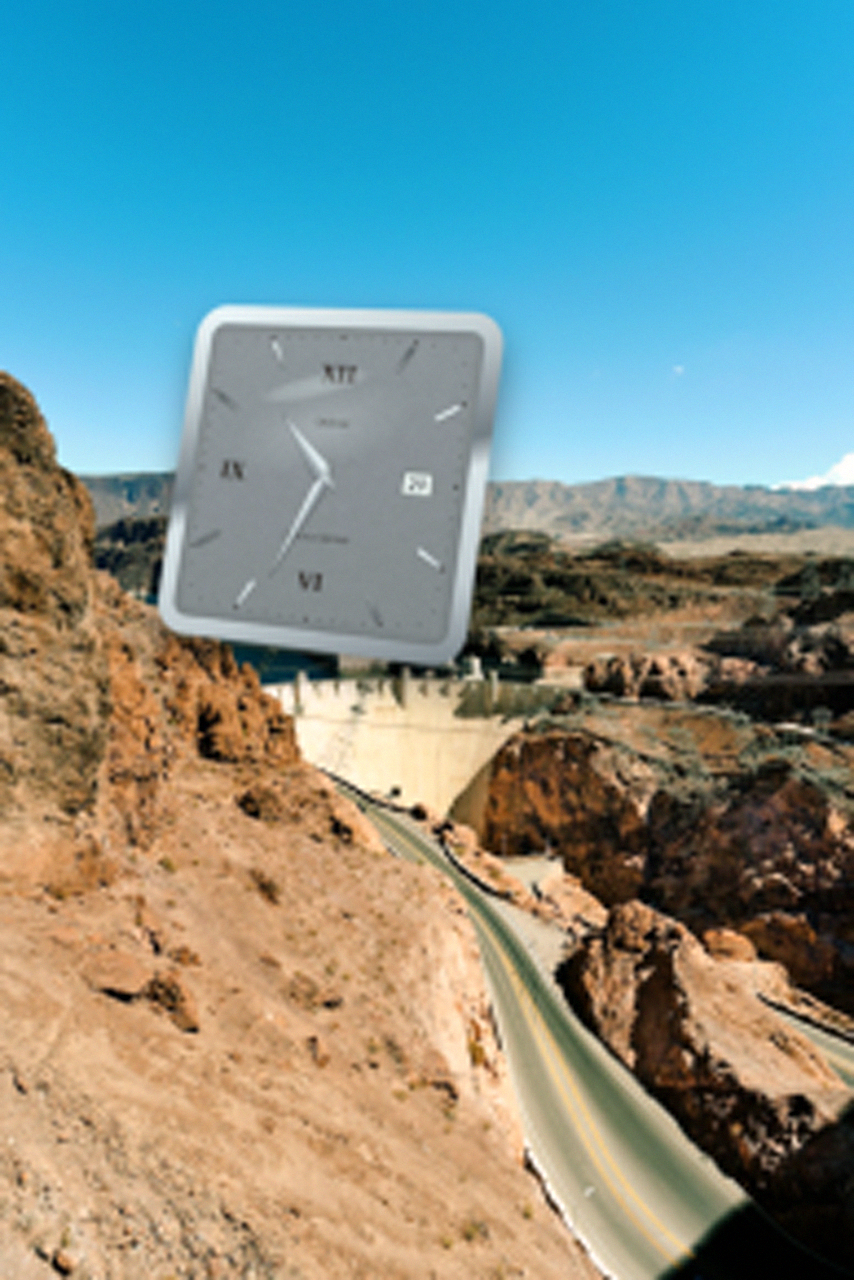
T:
10:34
